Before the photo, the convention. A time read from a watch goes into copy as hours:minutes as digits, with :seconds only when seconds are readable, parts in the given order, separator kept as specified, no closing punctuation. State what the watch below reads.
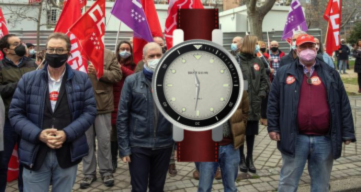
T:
11:31
